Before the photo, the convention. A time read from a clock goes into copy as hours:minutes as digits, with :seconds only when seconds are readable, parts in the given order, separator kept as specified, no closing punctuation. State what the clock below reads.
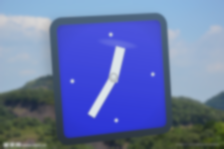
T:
12:36
